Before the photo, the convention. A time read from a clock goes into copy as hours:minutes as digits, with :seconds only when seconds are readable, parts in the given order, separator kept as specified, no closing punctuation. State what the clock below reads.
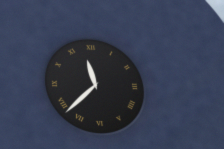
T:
11:38
